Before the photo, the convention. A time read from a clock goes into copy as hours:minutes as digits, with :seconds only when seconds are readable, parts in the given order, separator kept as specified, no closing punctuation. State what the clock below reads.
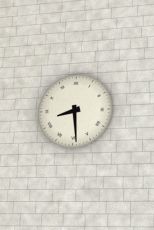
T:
8:29
